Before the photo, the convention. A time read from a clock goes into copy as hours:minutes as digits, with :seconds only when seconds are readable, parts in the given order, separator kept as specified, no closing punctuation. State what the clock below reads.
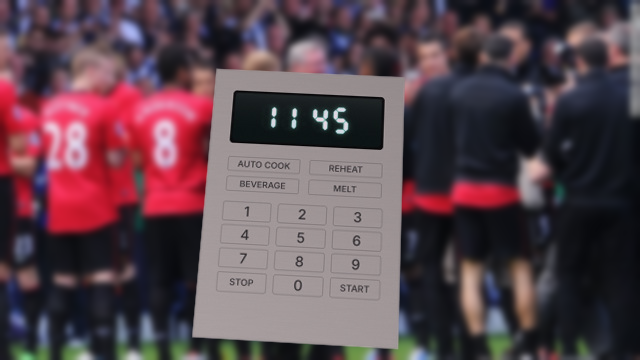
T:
11:45
